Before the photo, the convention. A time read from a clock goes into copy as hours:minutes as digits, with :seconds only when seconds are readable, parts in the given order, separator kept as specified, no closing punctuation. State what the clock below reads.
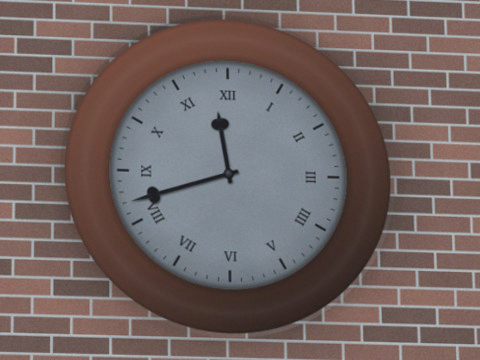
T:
11:42
